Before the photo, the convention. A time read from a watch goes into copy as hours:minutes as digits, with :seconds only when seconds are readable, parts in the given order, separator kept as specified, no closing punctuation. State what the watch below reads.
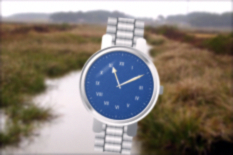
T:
11:10
